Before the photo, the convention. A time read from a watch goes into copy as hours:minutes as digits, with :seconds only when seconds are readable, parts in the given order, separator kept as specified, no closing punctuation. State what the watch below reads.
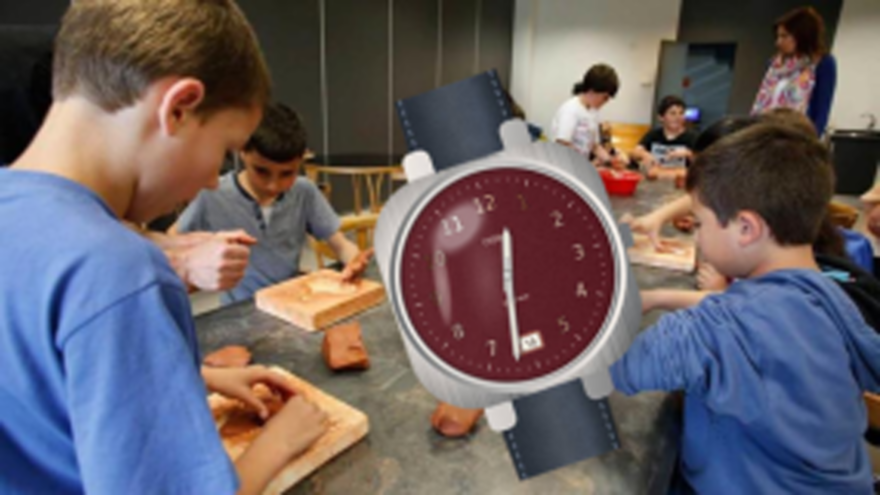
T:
12:32
